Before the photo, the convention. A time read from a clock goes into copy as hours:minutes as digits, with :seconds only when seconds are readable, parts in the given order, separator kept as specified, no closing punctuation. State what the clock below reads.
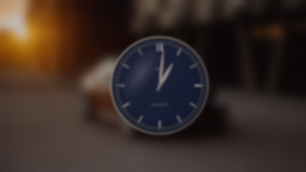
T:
1:01
